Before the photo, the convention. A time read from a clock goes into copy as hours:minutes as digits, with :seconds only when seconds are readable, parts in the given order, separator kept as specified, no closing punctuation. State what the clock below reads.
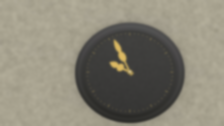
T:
9:56
